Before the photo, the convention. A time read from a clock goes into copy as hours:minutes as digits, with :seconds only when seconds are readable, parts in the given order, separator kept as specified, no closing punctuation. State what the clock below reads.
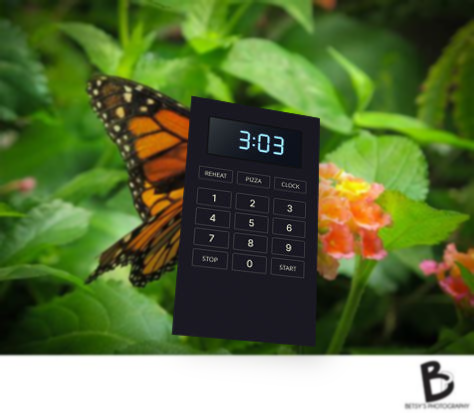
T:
3:03
